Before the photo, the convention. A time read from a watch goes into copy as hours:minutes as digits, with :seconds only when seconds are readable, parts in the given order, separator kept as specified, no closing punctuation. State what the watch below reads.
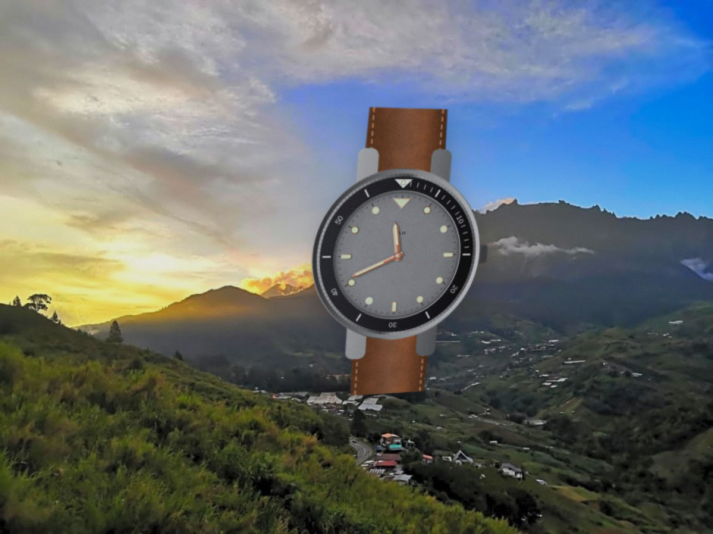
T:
11:41
